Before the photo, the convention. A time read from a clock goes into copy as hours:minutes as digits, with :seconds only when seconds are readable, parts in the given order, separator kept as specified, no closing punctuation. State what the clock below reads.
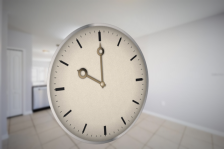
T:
10:00
